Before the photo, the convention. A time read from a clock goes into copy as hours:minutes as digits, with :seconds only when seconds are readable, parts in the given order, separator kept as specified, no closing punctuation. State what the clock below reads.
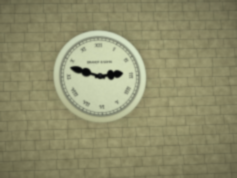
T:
2:48
